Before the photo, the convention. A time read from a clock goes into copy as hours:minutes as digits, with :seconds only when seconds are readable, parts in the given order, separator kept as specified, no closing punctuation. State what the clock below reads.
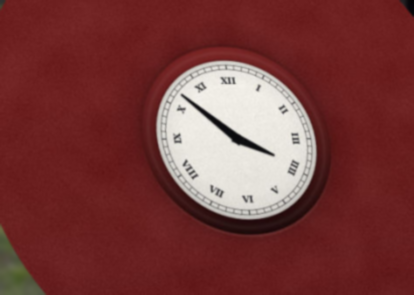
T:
3:52
